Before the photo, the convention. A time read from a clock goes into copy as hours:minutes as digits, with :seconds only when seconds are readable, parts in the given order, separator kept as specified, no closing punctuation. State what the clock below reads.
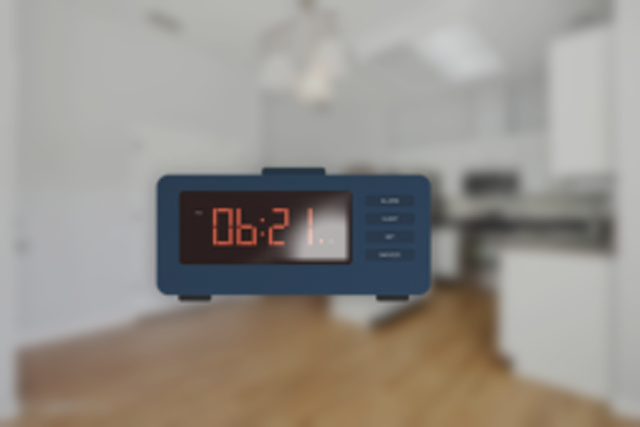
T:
6:21
